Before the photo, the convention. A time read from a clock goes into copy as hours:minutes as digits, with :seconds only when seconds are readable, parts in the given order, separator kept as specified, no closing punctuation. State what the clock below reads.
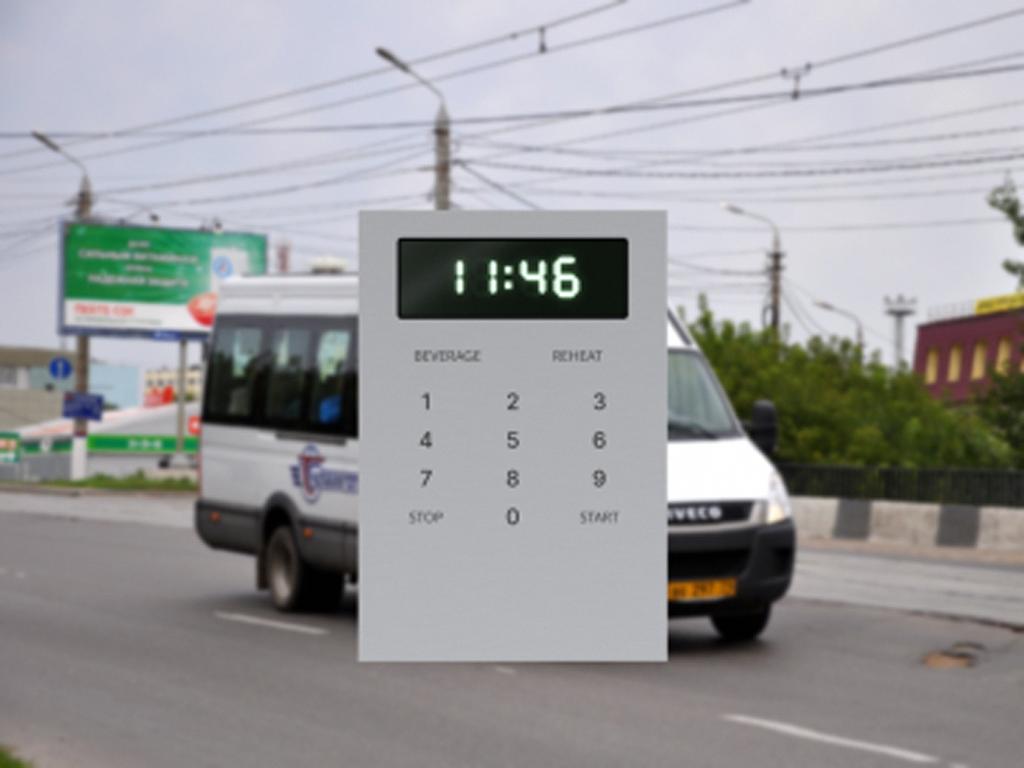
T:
11:46
